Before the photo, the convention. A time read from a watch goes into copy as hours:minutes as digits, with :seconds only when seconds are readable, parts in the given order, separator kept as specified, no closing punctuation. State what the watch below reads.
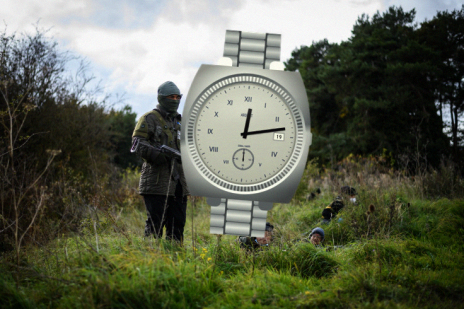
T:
12:13
